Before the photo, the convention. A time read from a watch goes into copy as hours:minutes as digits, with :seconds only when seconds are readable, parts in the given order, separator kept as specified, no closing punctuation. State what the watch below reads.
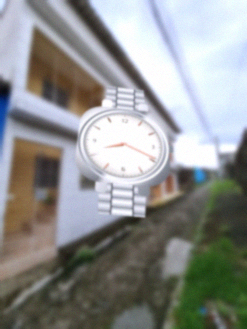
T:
8:19
